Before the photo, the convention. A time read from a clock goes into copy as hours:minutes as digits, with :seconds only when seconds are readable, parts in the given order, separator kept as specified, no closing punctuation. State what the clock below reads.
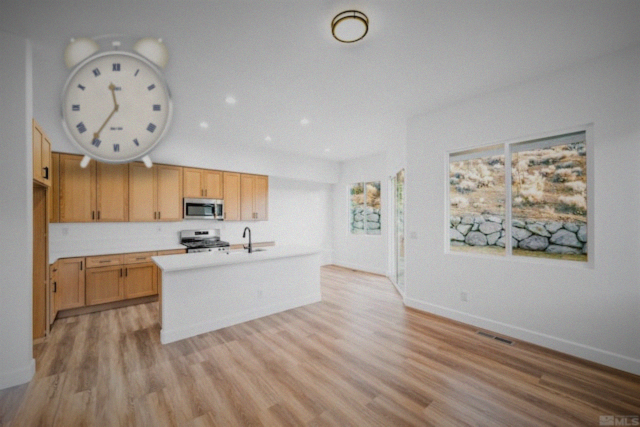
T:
11:36
